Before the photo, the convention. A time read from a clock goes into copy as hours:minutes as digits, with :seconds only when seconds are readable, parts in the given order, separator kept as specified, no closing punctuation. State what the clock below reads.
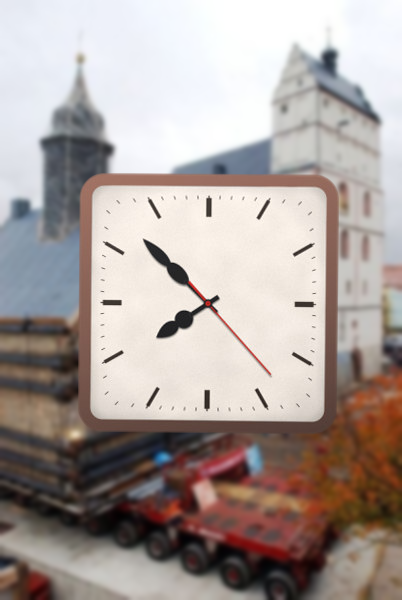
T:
7:52:23
